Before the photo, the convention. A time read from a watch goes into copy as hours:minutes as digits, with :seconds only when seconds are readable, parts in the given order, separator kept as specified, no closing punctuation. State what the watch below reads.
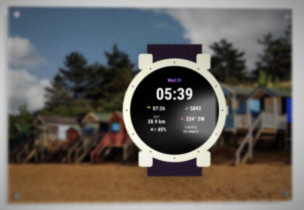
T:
5:39
